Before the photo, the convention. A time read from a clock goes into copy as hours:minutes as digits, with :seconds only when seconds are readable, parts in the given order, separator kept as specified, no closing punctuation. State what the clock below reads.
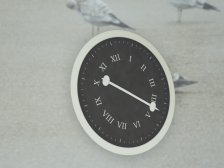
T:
10:22
